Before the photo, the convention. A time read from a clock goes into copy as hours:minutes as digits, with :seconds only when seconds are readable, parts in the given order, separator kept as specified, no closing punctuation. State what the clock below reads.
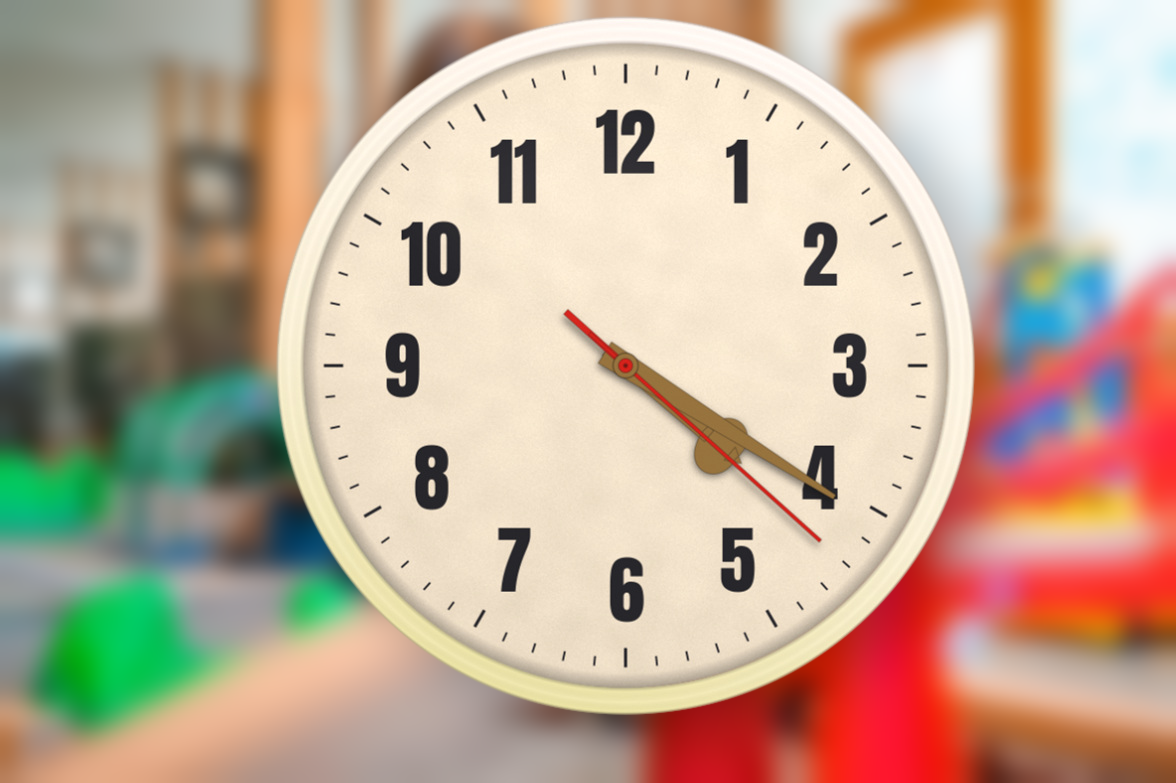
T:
4:20:22
